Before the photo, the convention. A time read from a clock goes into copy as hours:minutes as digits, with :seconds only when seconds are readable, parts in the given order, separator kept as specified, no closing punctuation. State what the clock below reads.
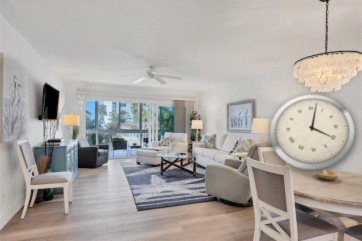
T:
4:02
